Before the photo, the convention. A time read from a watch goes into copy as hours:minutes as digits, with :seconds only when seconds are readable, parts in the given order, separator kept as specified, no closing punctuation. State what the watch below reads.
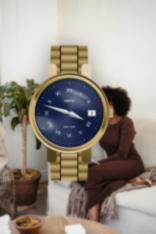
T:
3:48
